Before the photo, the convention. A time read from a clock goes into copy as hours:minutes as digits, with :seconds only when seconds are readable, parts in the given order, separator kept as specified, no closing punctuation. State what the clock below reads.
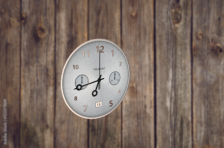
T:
6:43
